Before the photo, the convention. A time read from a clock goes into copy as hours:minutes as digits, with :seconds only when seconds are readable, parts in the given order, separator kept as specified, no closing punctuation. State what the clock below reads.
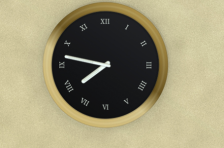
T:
7:47
